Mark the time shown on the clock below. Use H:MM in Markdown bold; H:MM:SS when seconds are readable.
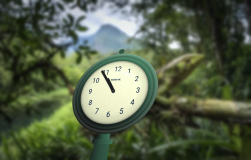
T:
**10:54**
